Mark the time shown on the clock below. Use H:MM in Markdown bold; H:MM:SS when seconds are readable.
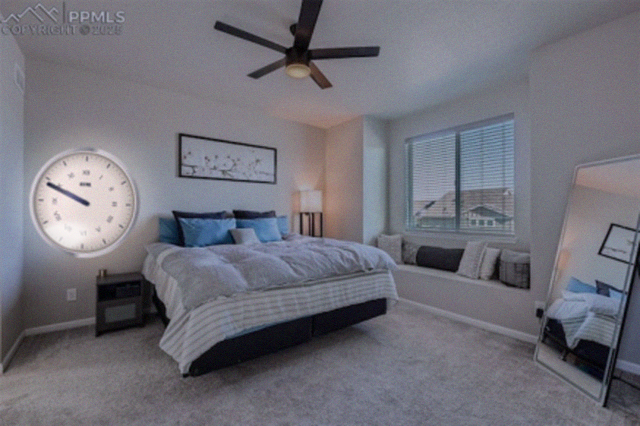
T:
**9:49**
